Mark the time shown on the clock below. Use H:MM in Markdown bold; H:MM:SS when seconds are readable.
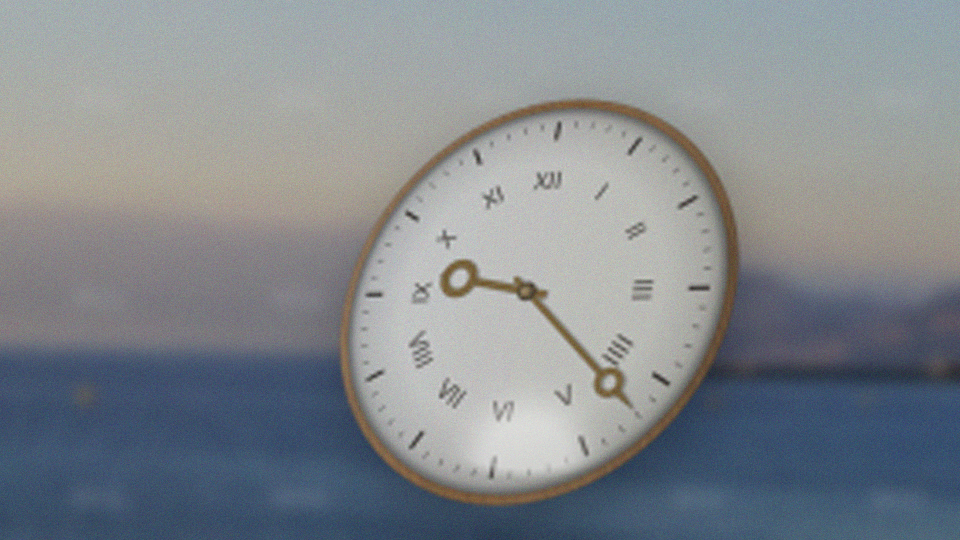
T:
**9:22**
